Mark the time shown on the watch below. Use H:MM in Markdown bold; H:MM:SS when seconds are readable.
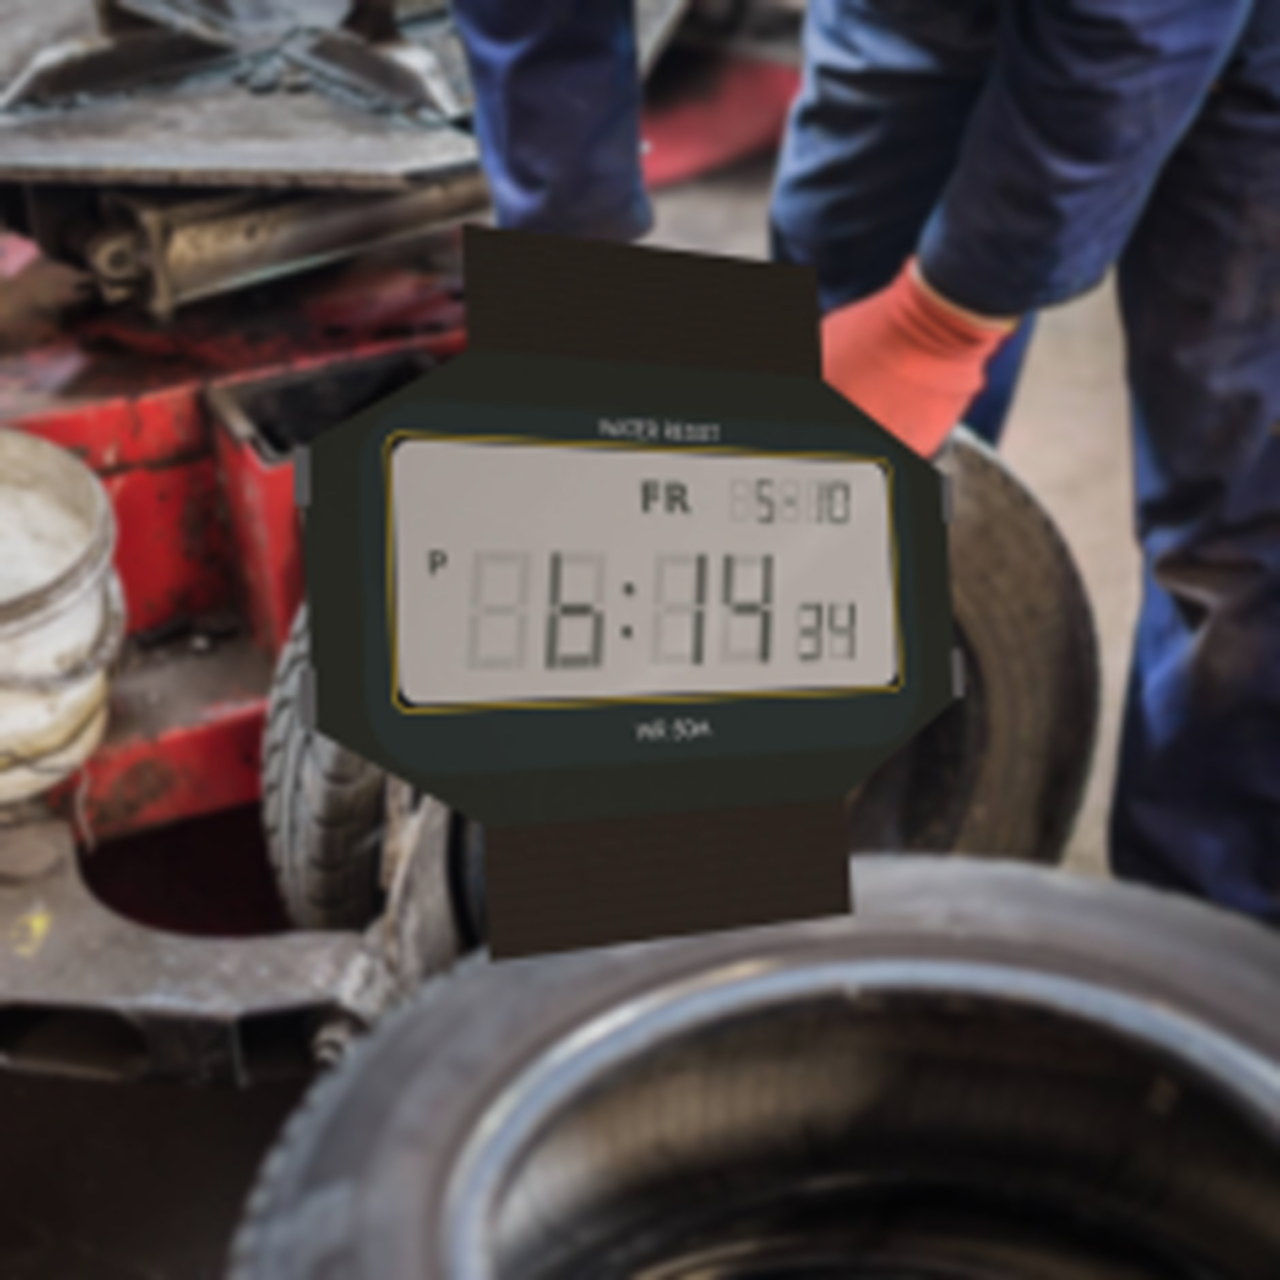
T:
**6:14:34**
